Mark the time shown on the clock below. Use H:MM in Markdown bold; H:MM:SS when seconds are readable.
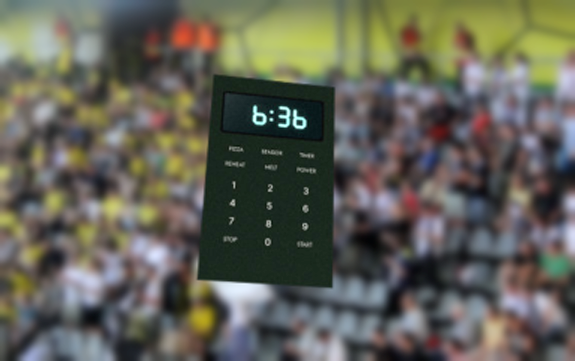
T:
**6:36**
